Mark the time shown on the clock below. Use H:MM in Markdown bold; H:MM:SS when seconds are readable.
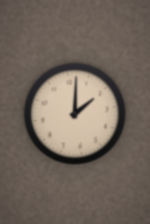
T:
**2:02**
